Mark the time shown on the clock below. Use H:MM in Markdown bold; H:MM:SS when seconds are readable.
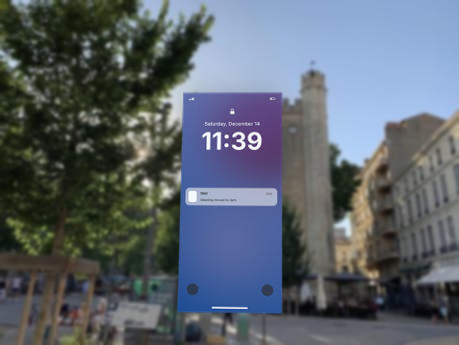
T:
**11:39**
